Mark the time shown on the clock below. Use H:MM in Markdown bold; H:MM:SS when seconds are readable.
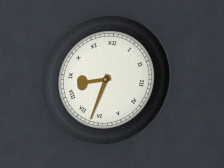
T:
**8:32**
